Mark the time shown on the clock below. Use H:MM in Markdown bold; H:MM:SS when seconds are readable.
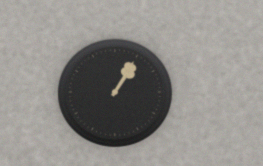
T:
**1:05**
